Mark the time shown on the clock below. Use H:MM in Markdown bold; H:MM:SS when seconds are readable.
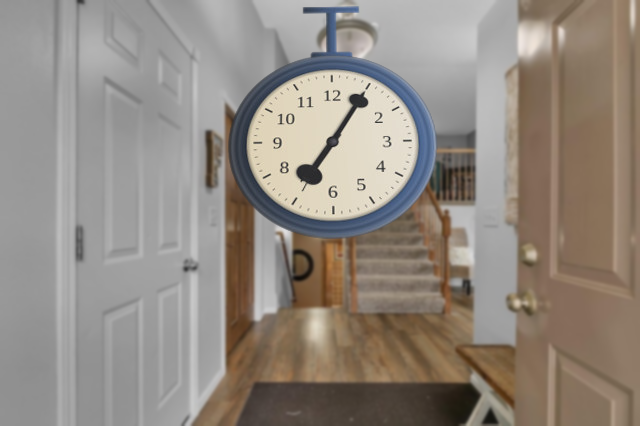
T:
**7:05**
